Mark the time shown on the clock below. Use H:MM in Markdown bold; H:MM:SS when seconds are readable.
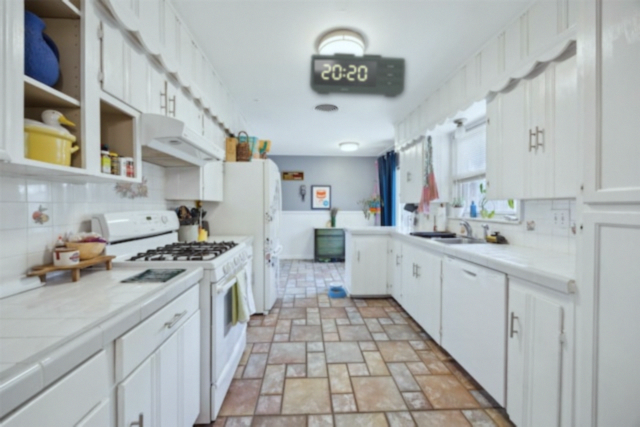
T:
**20:20**
